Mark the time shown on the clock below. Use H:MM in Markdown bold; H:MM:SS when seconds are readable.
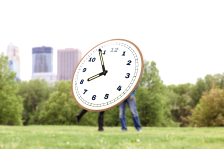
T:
**7:54**
